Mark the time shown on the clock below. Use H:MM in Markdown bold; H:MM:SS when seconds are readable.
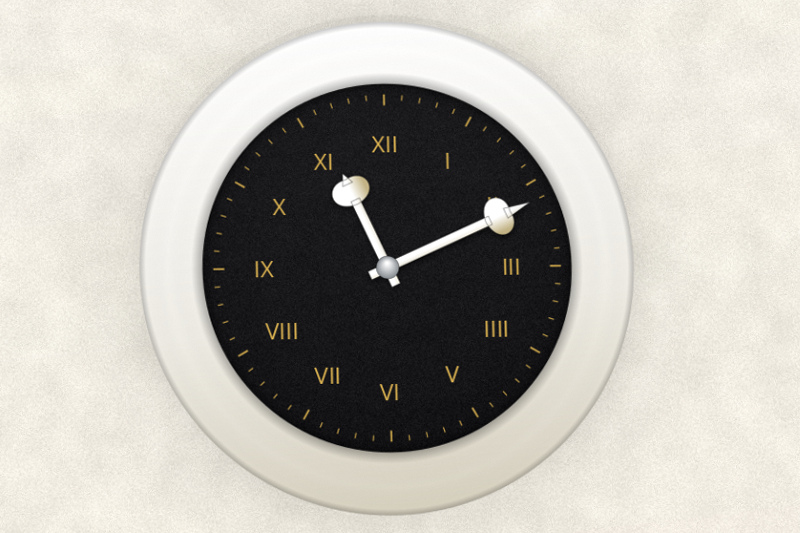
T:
**11:11**
